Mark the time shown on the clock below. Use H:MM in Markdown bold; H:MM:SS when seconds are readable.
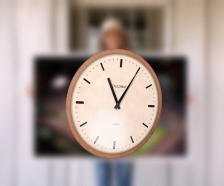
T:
**11:05**
